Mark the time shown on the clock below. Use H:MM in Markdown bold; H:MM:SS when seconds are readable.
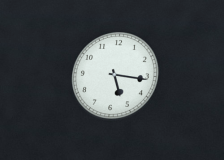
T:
**5:16**
